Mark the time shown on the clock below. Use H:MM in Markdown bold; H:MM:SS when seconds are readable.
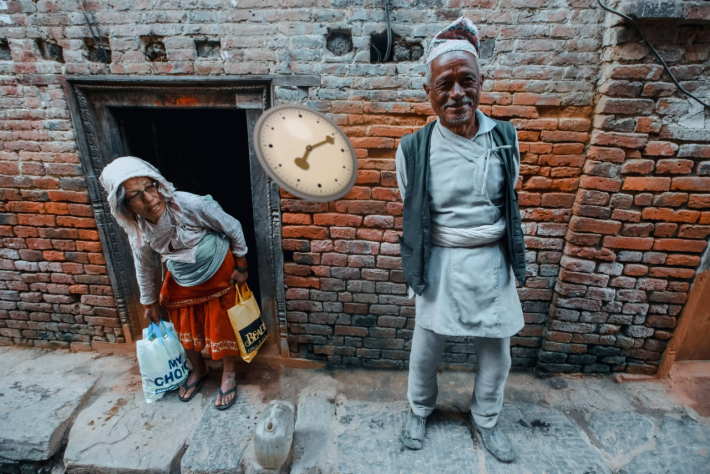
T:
**7:11**
